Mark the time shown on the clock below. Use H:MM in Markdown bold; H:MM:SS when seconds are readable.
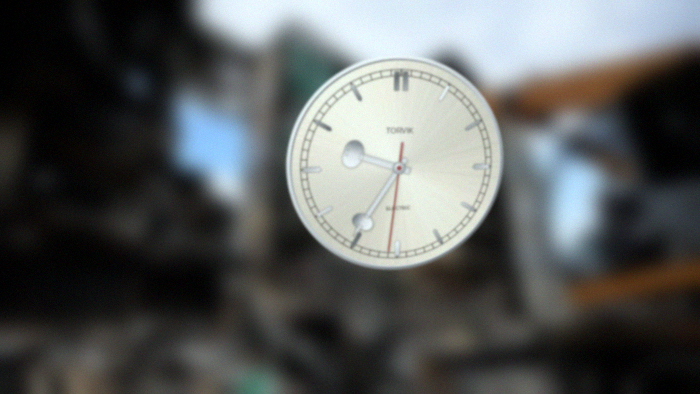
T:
**9:35:31**
